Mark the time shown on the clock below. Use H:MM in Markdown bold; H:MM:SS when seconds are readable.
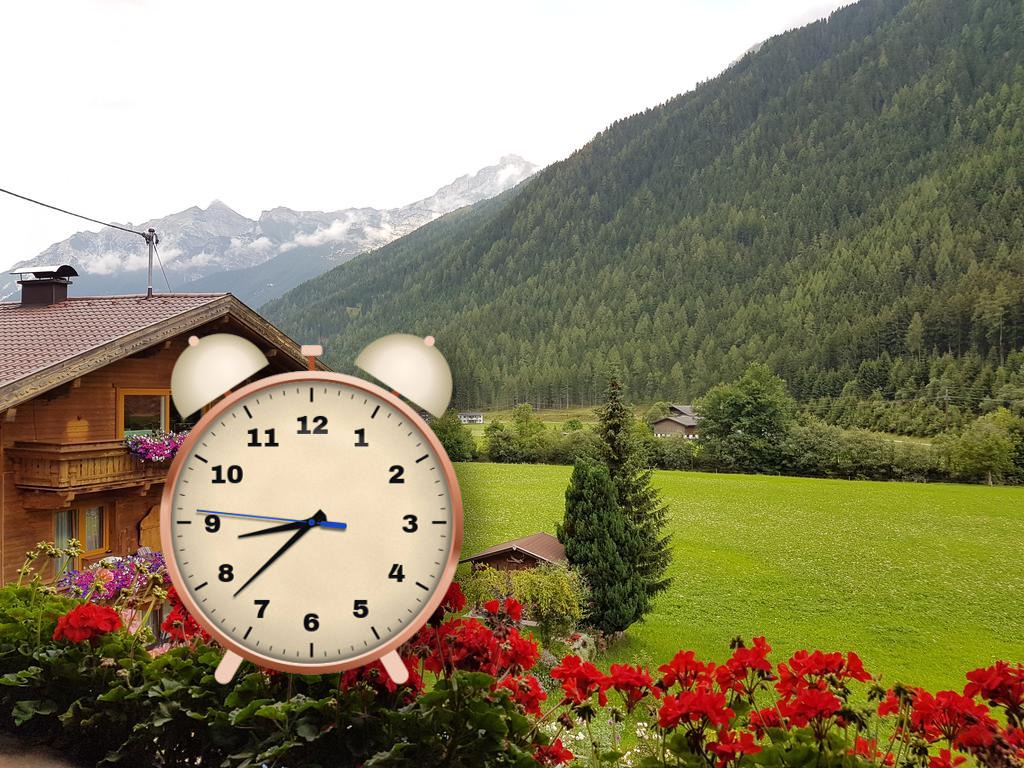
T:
**8:37:46**
